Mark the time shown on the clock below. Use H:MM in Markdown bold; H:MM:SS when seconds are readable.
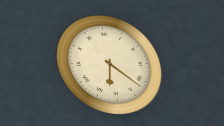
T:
**6:22**
